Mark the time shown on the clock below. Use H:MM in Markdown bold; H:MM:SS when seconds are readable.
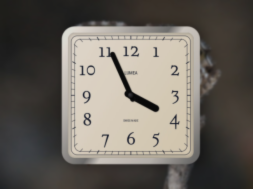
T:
**3:56**
